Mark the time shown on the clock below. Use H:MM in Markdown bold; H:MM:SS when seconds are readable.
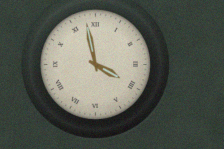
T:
**3:58**
